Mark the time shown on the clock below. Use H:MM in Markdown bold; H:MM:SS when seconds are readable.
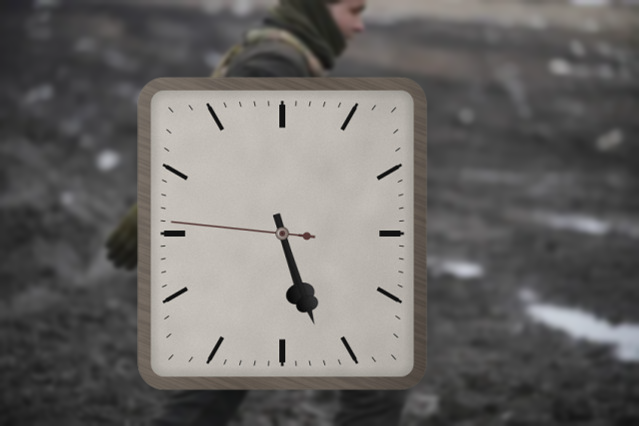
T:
**5:26:46**
